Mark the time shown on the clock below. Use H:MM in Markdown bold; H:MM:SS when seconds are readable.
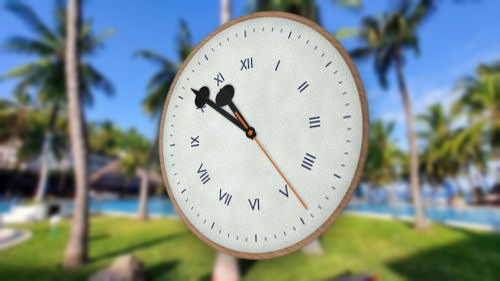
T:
**10:51:24**
